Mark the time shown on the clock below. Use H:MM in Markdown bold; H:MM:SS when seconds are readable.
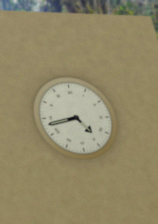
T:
**4:43**
